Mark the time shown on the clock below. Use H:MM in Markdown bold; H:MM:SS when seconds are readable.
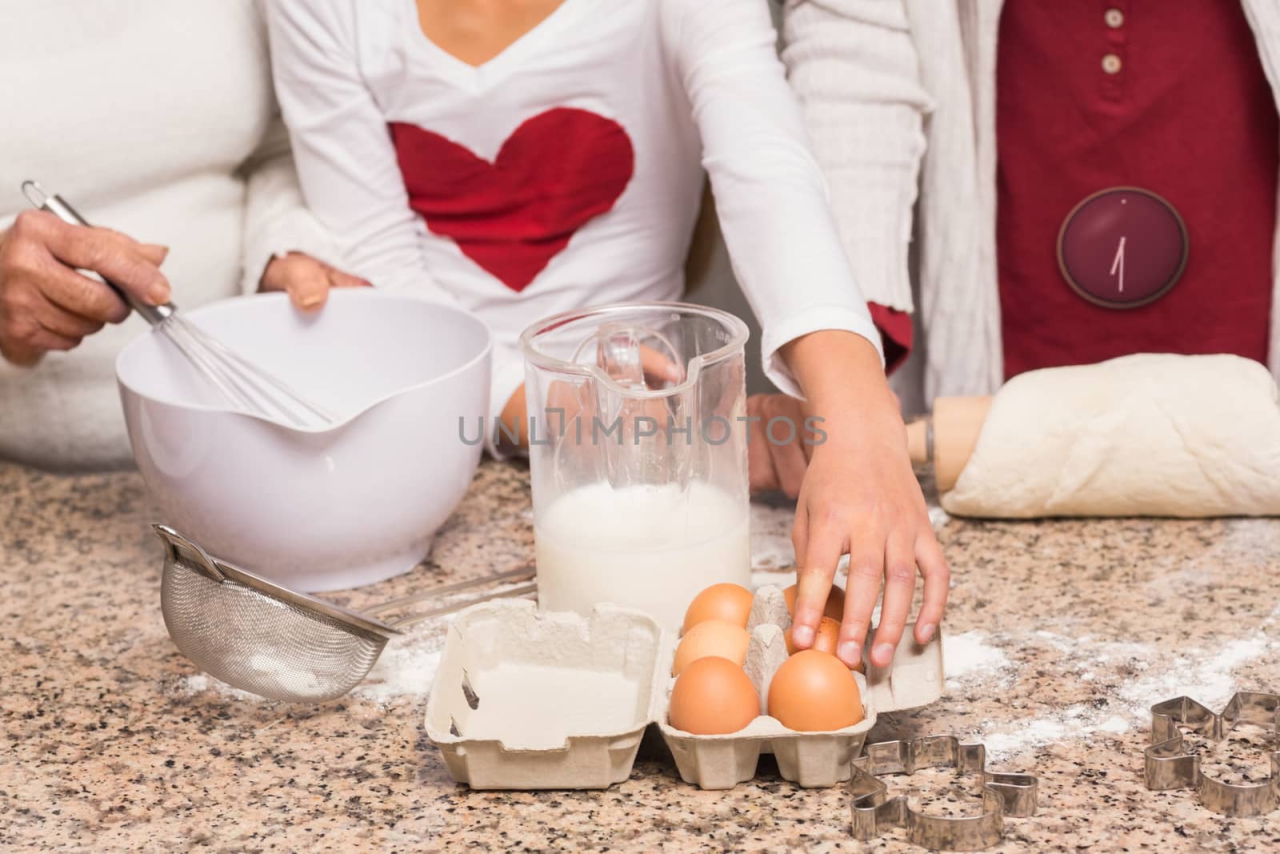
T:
**6:30**
